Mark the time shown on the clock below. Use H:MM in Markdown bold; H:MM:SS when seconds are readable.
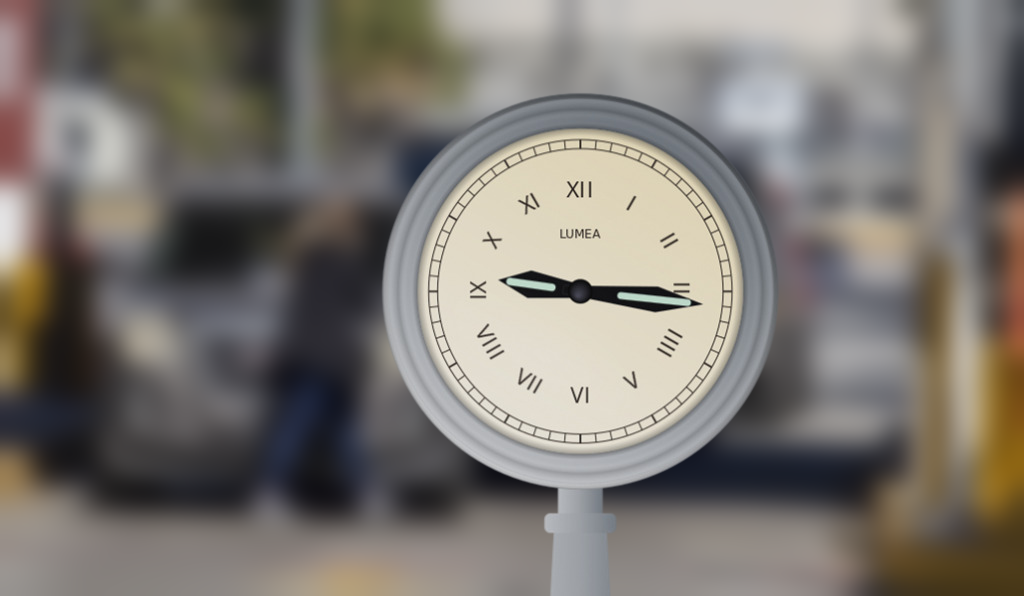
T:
**9:16**
